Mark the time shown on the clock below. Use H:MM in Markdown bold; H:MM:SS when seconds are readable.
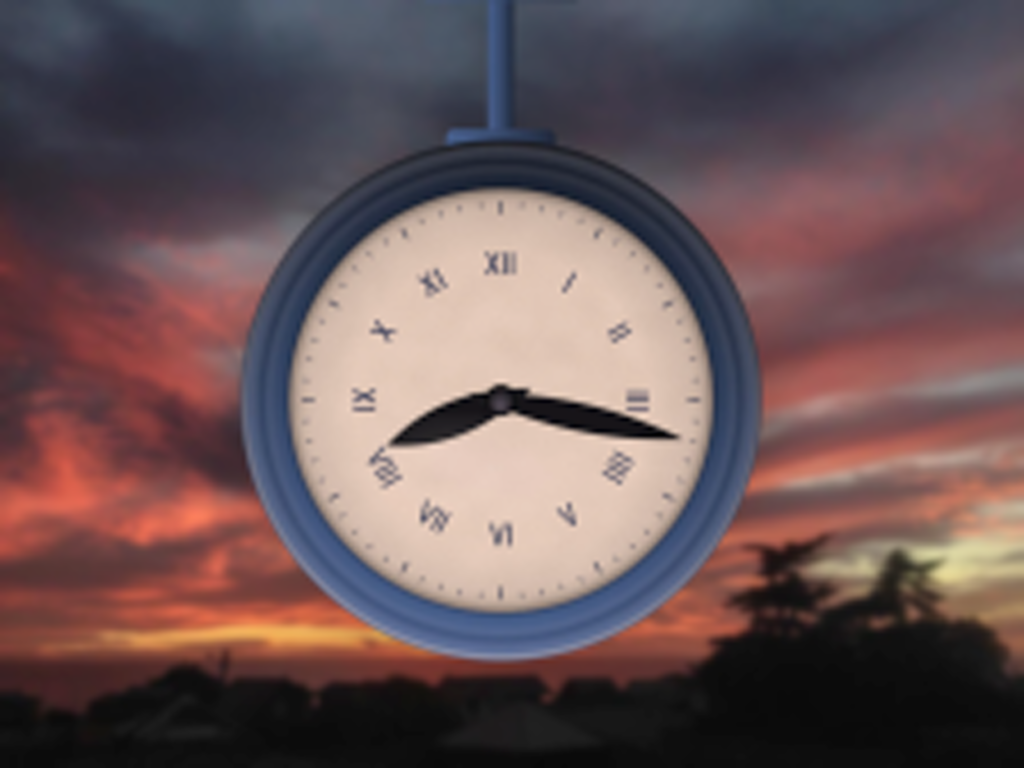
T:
**8:17**
